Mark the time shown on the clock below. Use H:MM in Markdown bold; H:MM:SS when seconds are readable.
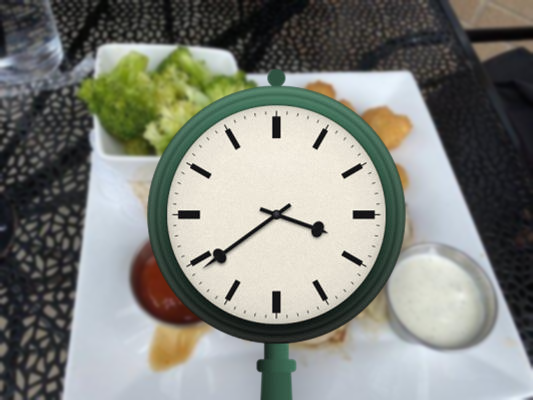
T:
**3:39**
